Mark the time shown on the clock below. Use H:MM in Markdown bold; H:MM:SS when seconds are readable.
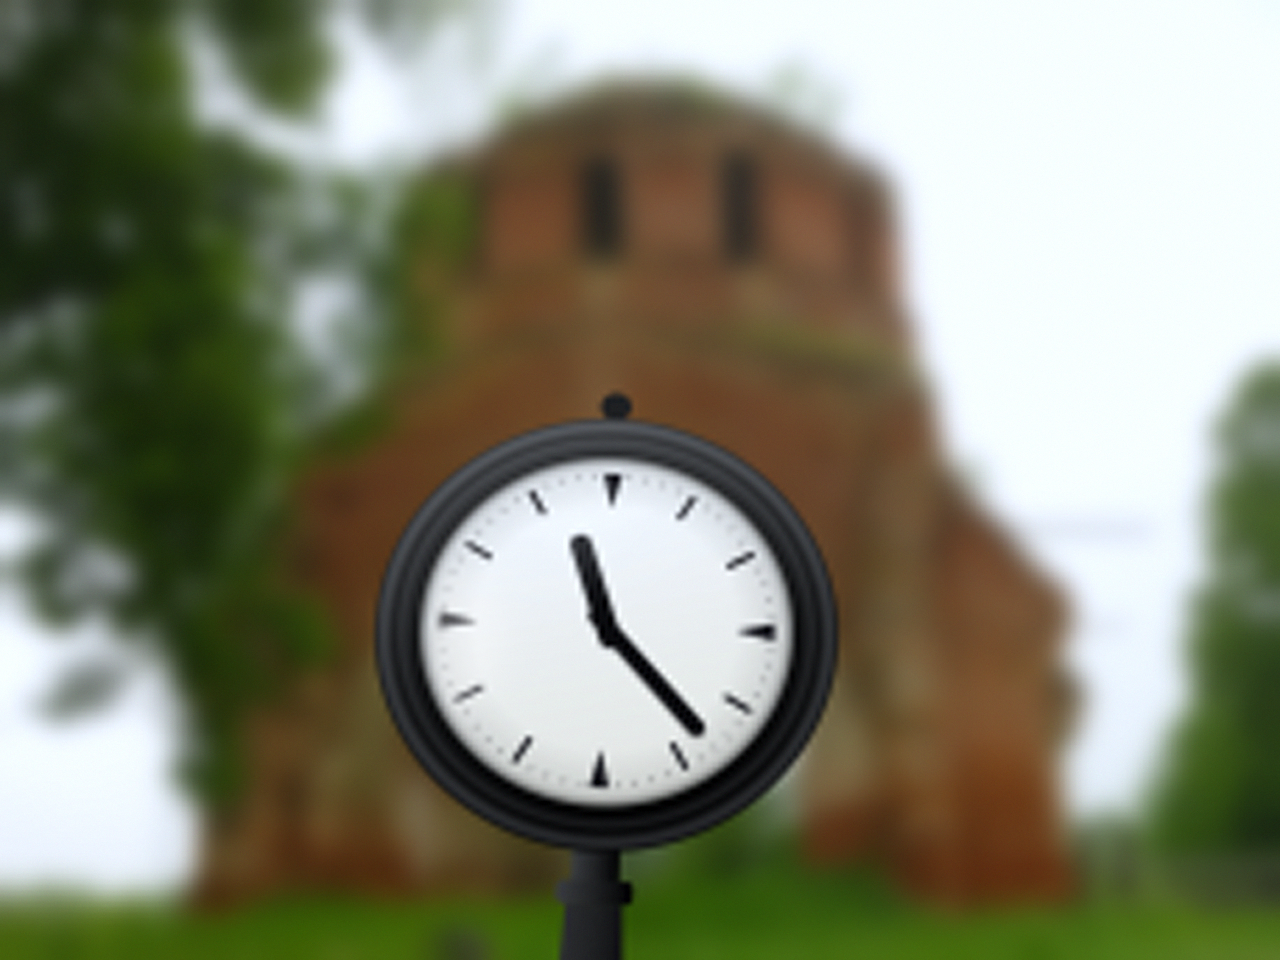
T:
**11:23**
